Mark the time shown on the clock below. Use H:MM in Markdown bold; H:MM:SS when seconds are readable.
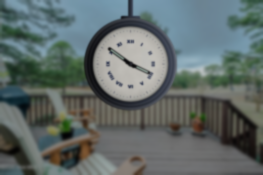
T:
**3:51**
